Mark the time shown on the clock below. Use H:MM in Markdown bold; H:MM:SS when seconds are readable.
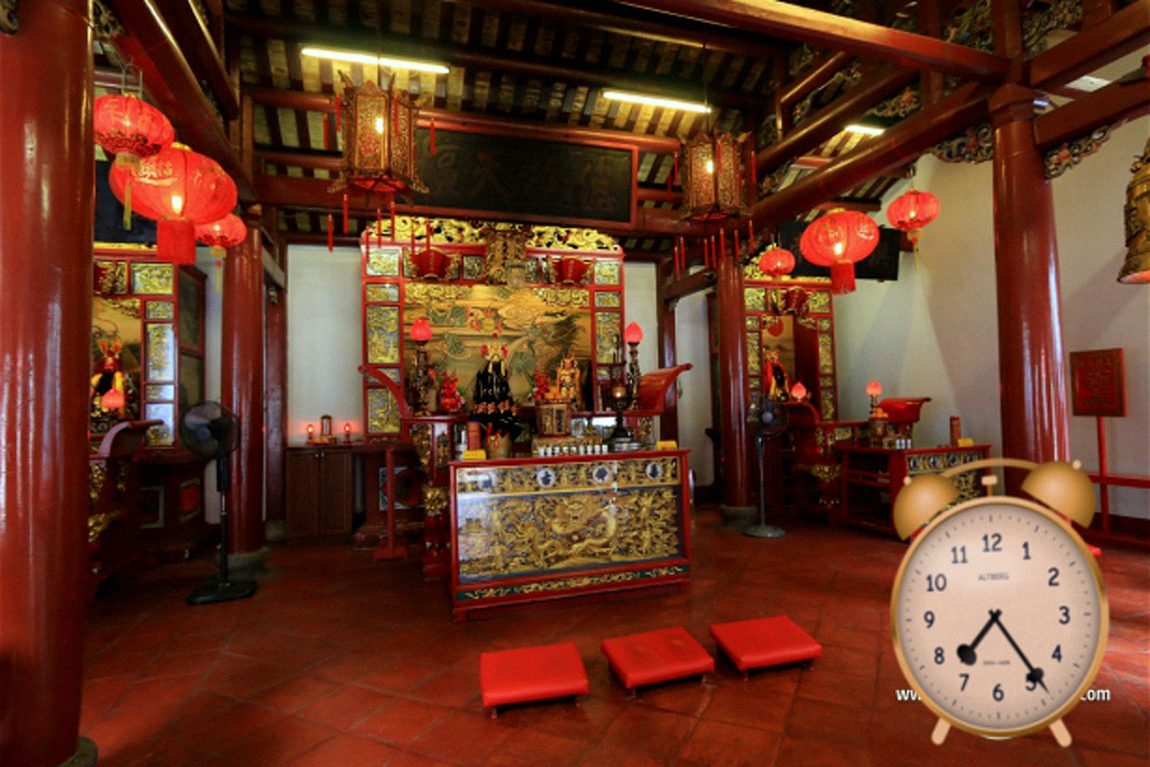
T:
**7:24**
